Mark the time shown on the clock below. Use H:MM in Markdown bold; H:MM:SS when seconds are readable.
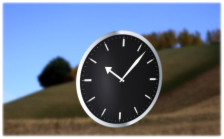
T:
**10:07**
